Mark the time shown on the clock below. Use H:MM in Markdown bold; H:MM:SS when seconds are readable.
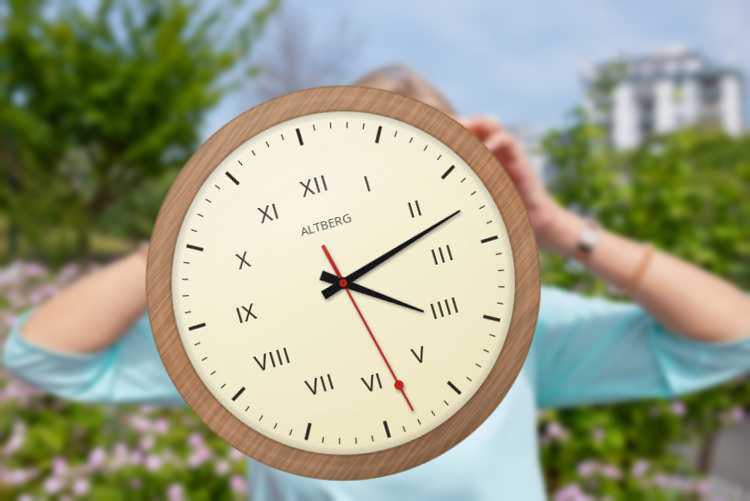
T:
**4:12:28**
